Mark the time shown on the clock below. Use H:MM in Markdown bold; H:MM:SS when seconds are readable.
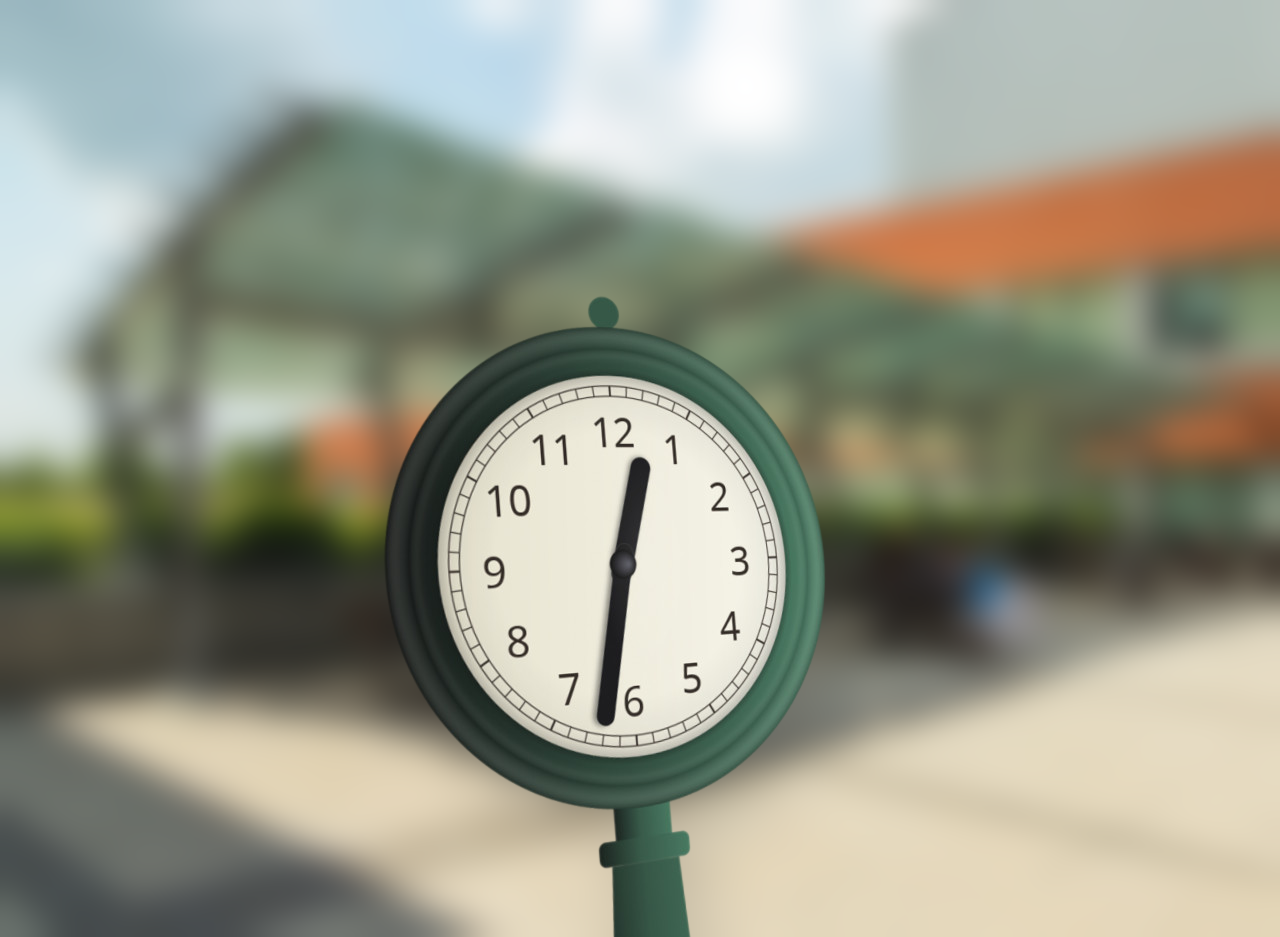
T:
**12:32**
